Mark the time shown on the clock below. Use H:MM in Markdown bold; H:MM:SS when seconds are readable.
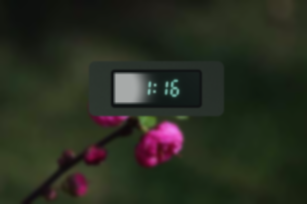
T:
**1:16**
